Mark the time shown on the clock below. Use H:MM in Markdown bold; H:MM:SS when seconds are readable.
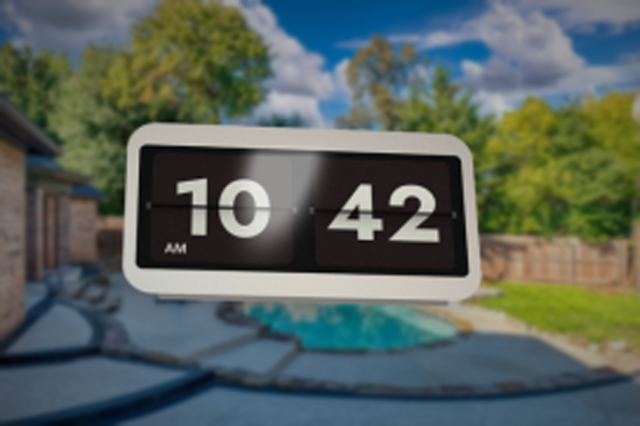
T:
**10:42**
